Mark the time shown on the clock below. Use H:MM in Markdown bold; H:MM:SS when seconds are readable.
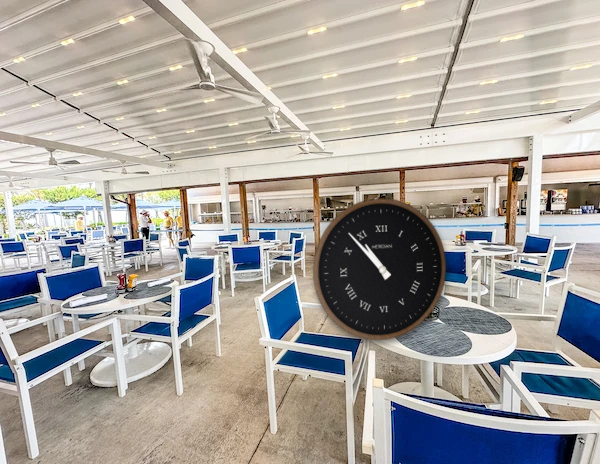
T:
**10:53**
